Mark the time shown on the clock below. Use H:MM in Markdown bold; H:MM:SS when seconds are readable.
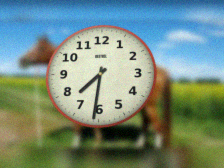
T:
**7:31**
